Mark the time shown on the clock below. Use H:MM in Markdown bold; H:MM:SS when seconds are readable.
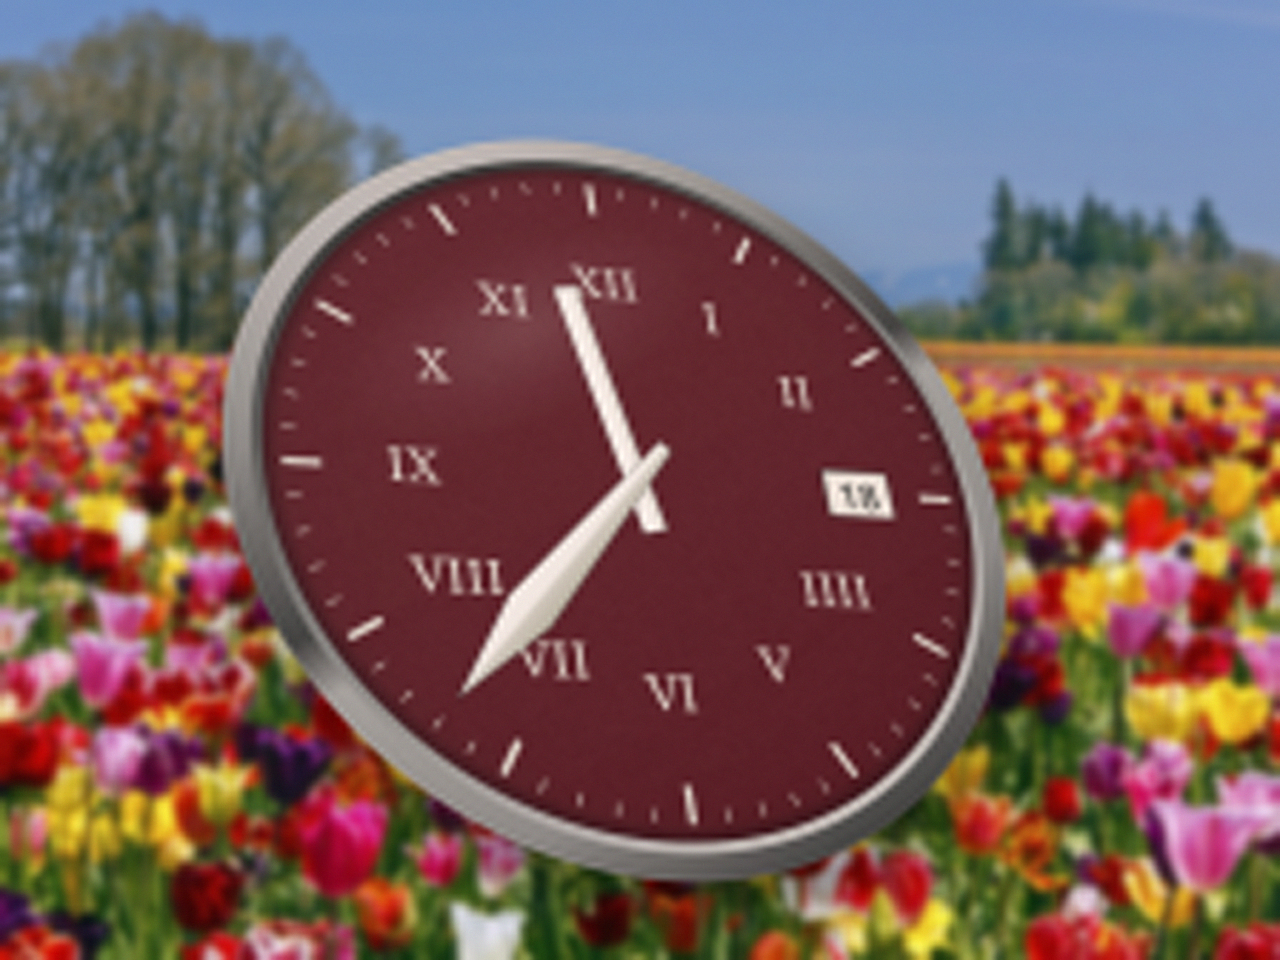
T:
**11:37**
